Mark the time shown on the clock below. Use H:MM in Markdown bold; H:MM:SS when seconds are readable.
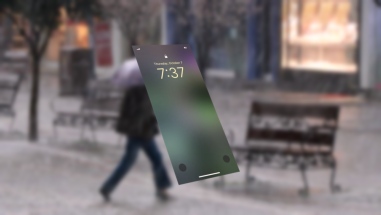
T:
**7:37**
